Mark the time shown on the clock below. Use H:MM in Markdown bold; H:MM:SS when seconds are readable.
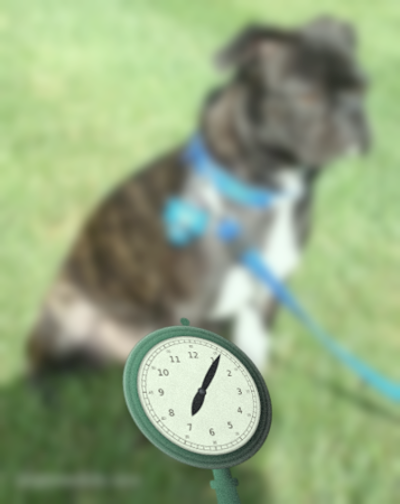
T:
**7:06**
